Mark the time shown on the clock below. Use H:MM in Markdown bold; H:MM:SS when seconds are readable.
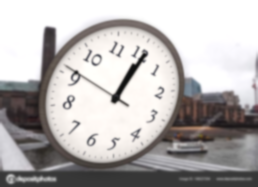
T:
**12:00:46**
